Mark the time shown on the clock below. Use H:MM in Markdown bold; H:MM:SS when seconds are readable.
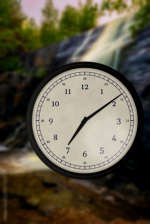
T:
**7:09**
